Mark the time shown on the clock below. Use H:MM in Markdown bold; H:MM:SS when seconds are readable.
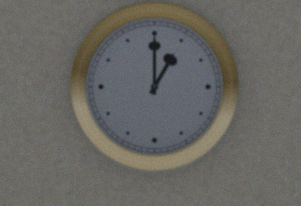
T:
**1:00**
